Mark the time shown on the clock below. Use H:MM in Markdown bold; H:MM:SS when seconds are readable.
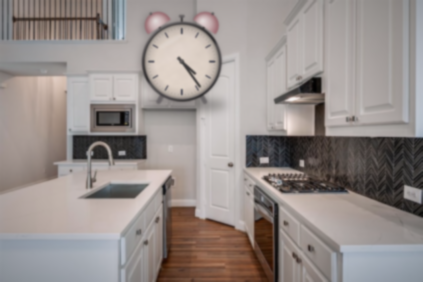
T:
**4:24**
